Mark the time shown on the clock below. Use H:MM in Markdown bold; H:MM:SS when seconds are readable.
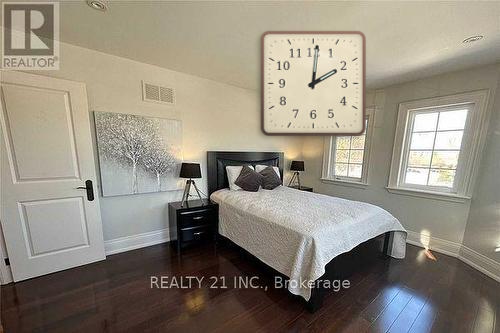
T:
**2:01**
